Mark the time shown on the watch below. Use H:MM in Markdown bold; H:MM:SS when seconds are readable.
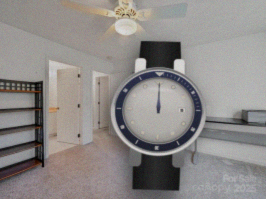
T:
**12:00**
